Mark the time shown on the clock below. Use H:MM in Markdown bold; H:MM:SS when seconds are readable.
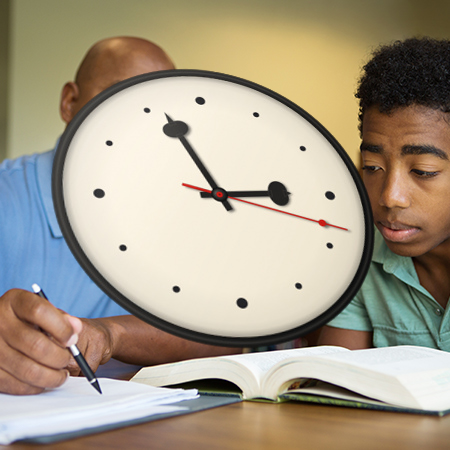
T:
**2:56:18**
